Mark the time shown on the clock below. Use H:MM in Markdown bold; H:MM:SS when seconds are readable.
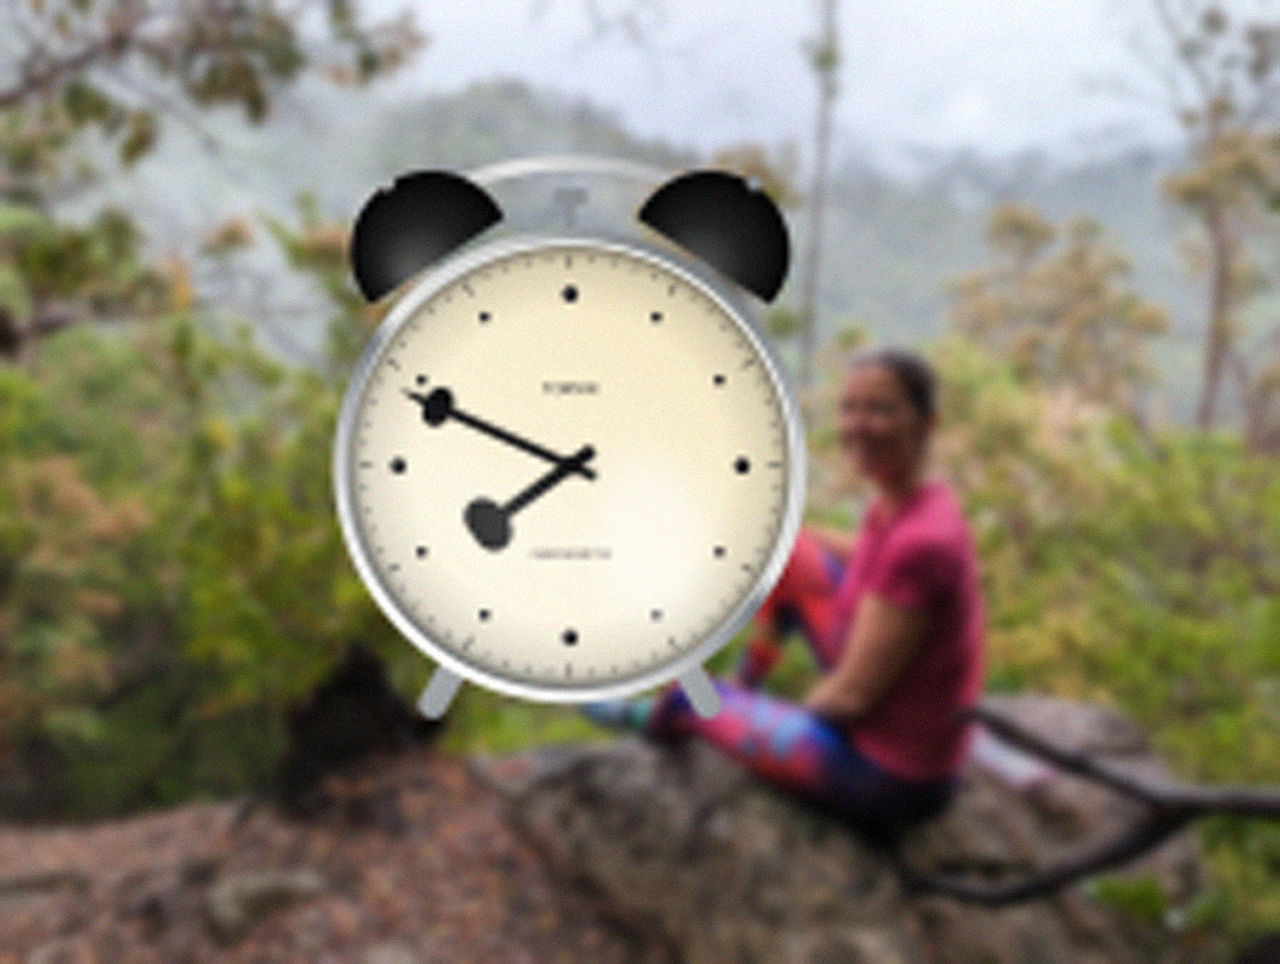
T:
**7:49**
